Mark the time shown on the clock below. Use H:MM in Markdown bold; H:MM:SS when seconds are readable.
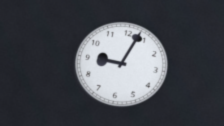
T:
**9:03**
